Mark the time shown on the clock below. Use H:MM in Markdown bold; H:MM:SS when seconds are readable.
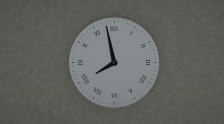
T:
**7:58**
